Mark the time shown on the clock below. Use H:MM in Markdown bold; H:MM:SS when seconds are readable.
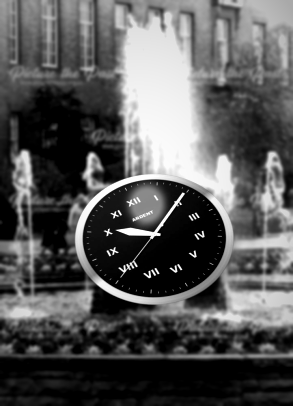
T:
**10:09:40**
